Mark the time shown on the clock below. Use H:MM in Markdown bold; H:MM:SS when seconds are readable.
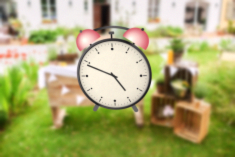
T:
**4:49**
